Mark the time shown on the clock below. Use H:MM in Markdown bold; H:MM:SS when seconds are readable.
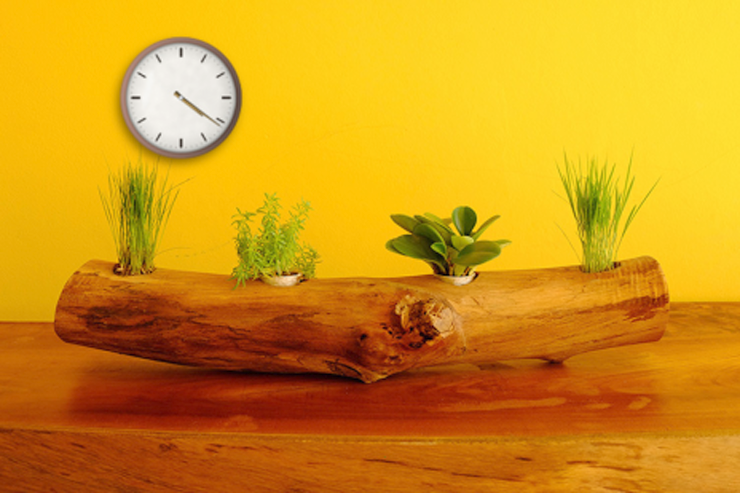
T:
**4:21**
